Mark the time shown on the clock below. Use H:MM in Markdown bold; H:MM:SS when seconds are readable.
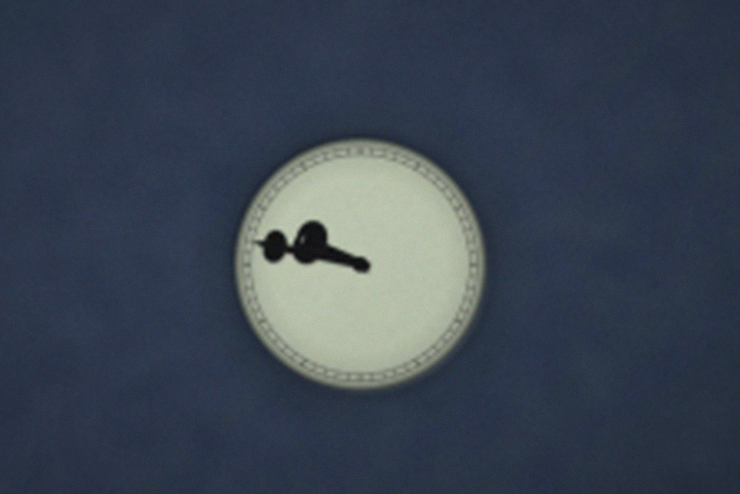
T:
**9:47**
